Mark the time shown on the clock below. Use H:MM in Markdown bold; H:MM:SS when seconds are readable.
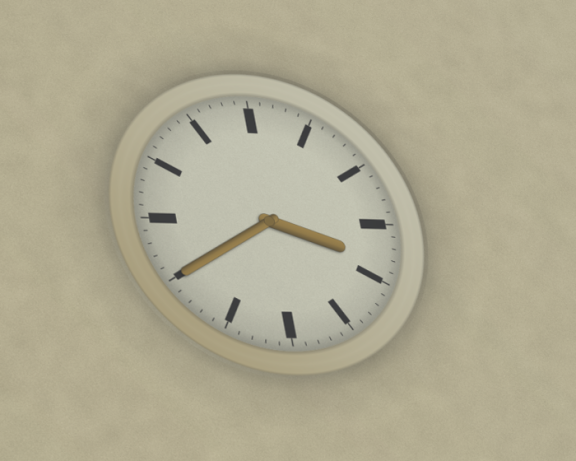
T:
**3:40**
